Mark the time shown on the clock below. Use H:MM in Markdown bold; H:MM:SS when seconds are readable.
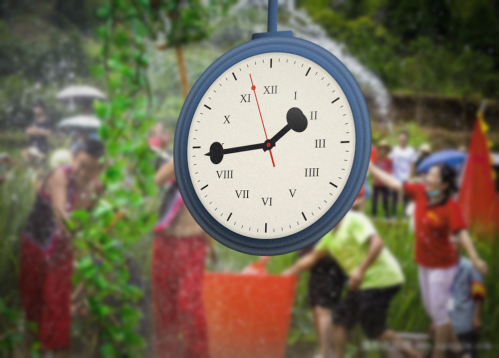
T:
**1:43:57**
